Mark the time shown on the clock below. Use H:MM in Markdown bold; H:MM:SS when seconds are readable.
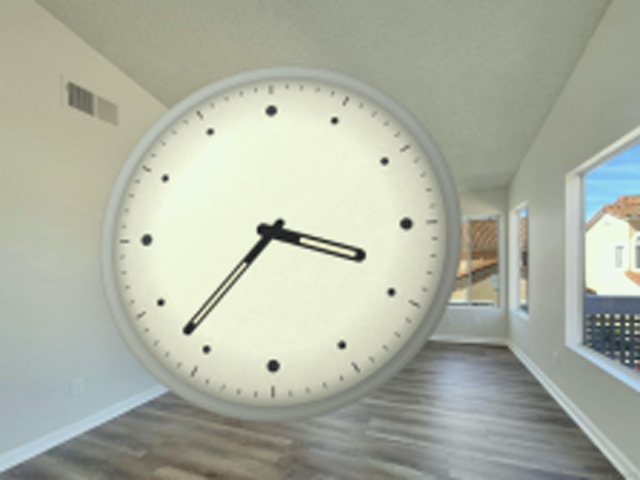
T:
**3:37**
